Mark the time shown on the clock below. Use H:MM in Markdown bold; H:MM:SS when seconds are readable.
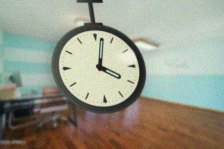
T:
**4:02**
